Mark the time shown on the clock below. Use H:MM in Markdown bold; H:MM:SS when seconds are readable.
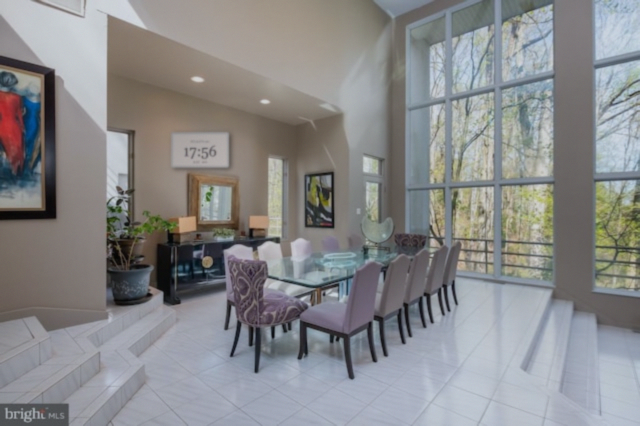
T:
**17:56**
